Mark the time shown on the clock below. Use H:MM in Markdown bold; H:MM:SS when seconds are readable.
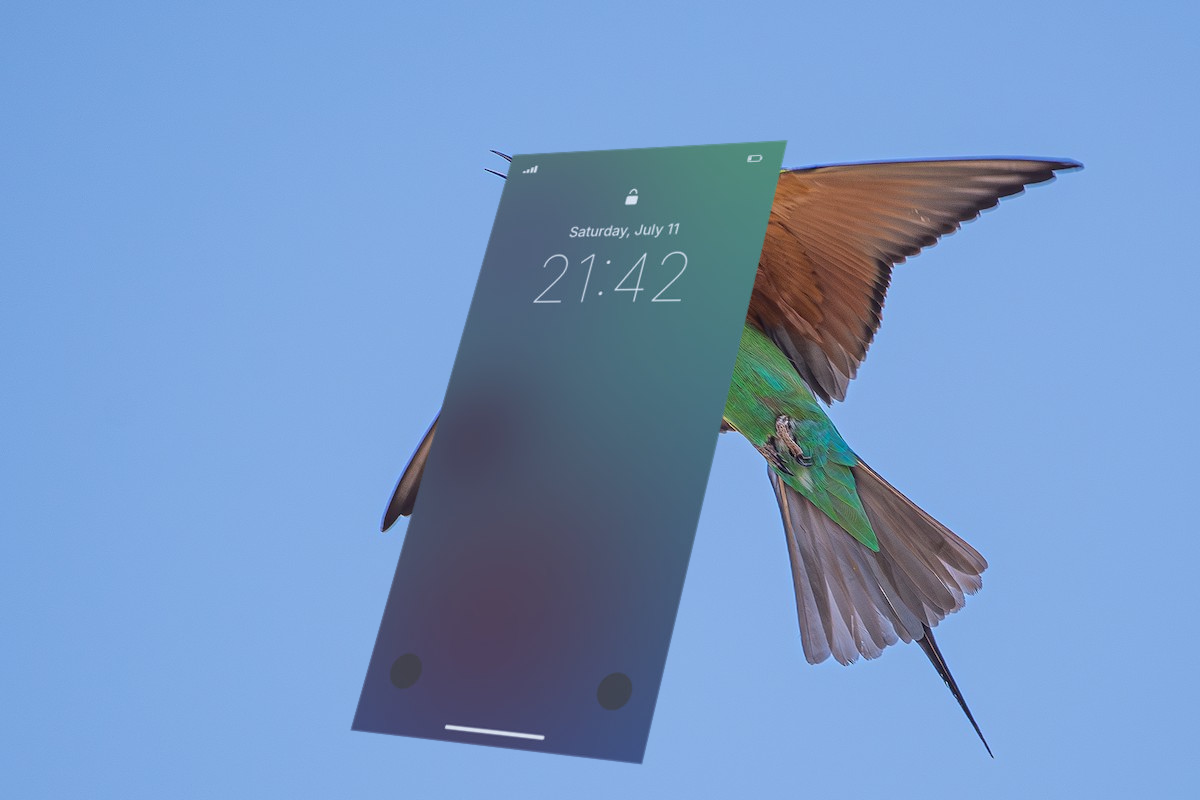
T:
**21:42**
